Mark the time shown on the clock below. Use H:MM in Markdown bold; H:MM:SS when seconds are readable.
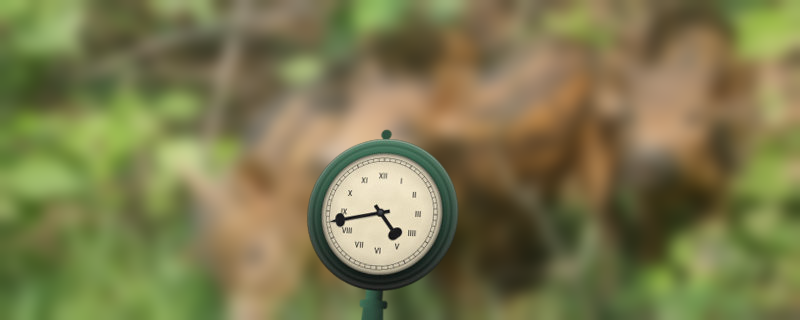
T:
**4:43**
